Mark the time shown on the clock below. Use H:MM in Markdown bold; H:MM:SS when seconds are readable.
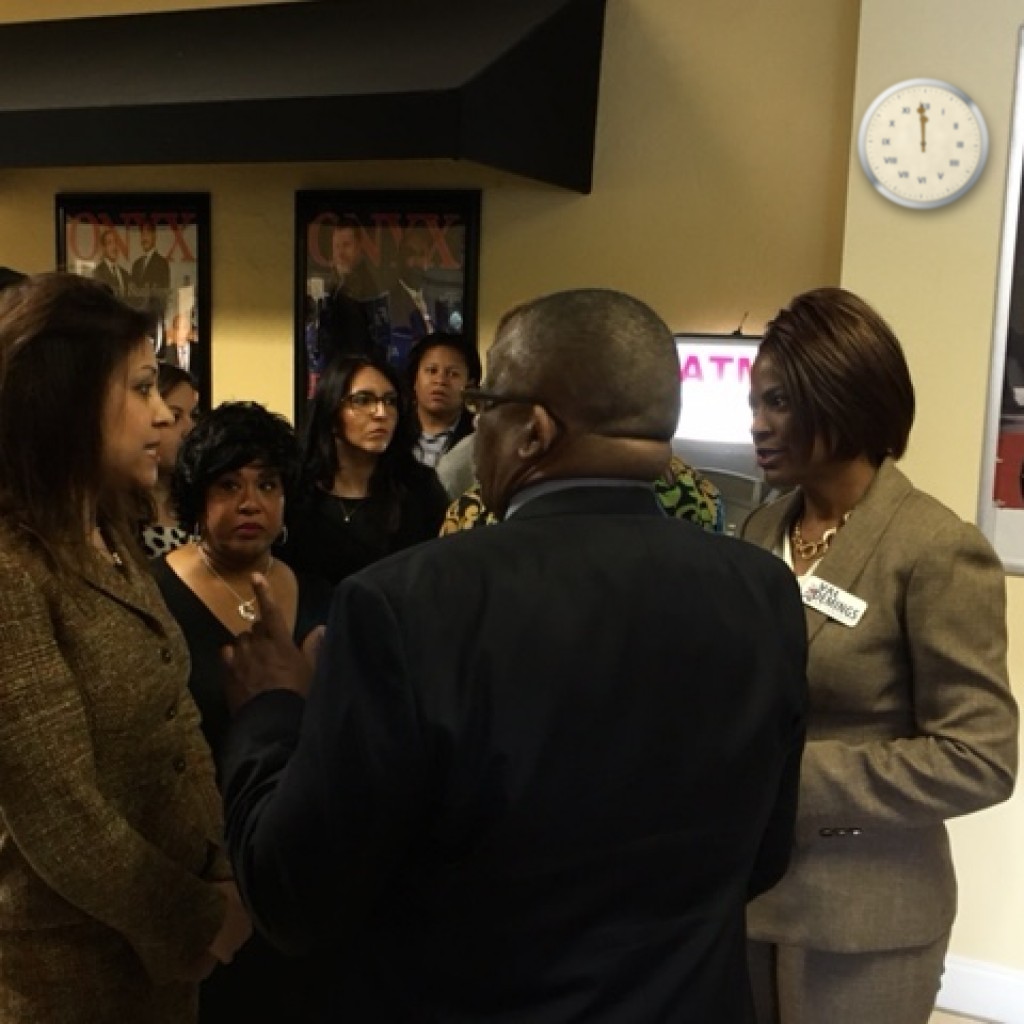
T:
**11:59**
